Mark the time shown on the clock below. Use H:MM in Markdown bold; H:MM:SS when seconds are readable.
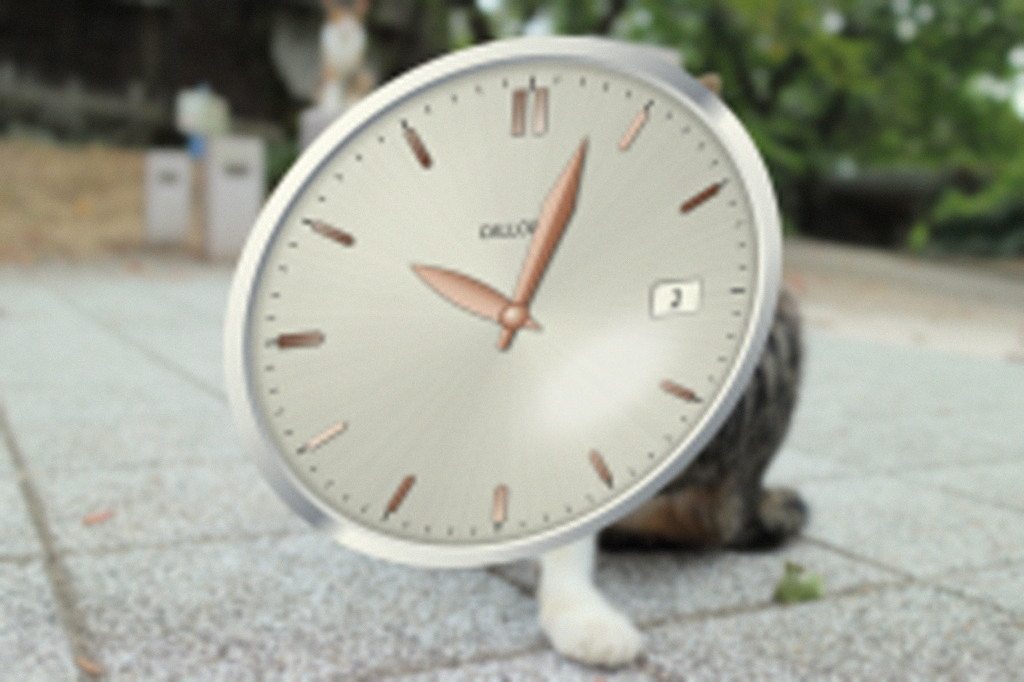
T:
**10:03**
